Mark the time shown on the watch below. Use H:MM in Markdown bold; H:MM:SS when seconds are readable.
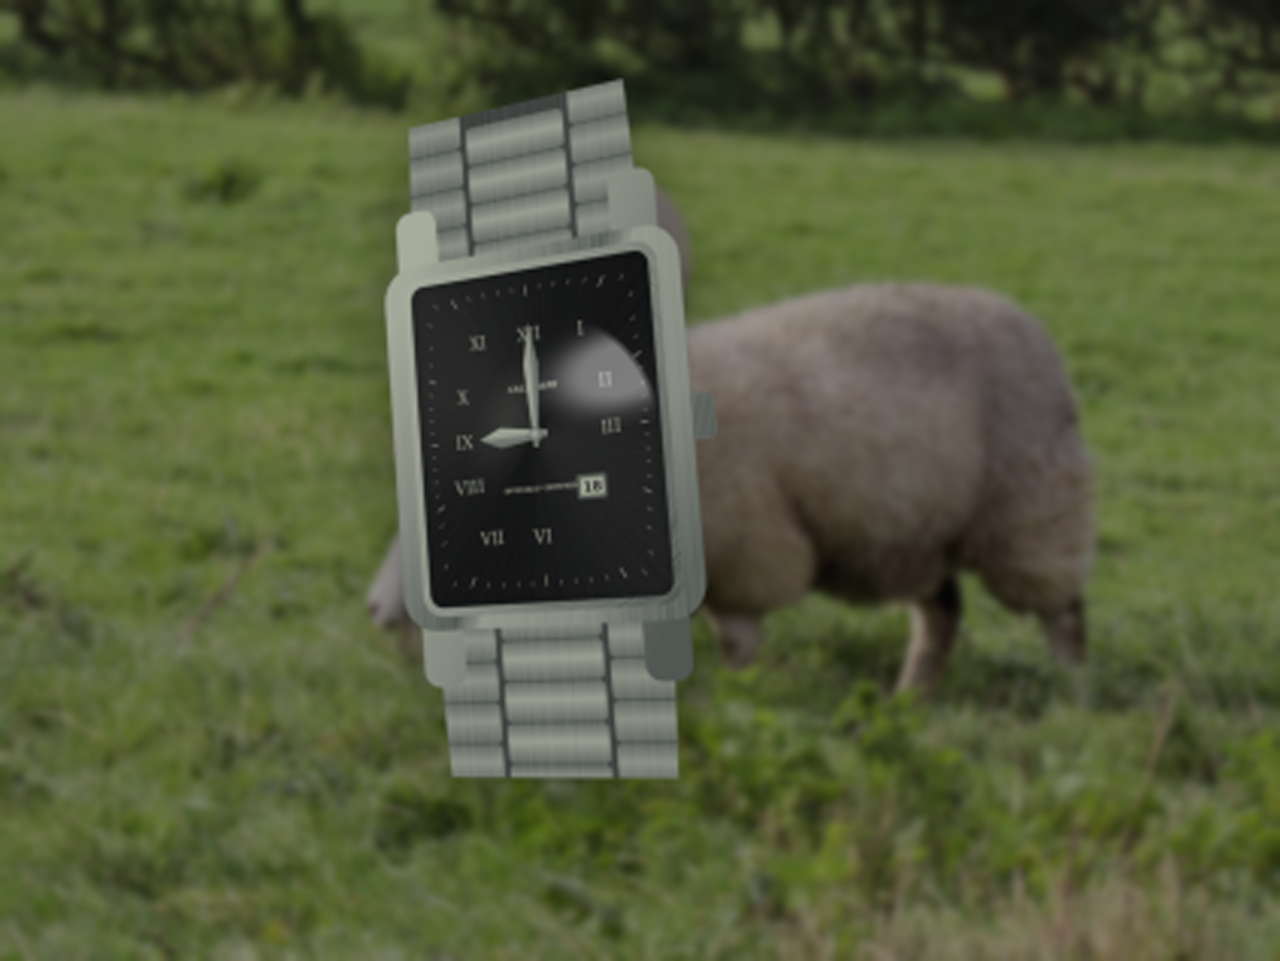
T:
**9:00**
